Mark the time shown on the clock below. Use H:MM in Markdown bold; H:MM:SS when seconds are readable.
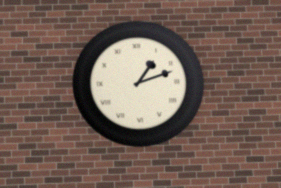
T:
**1:12**
